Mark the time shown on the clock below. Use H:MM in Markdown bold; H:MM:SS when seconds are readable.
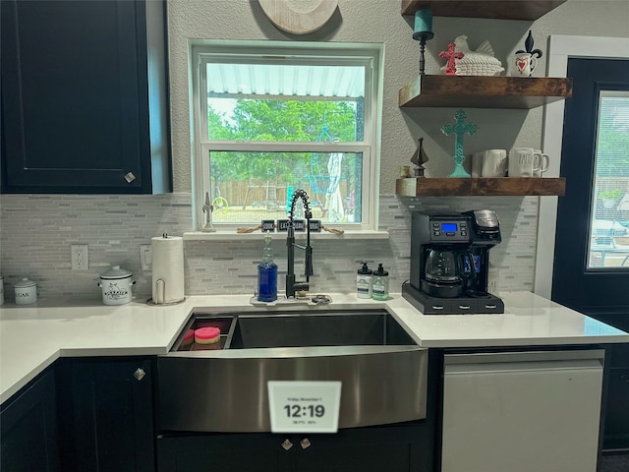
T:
**12:19**
